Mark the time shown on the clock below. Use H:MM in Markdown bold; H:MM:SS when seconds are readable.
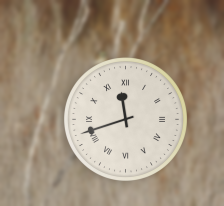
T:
**11:42**
